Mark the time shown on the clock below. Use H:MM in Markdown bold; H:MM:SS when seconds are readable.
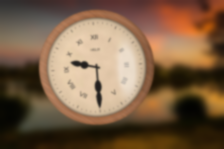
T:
**9:30**
